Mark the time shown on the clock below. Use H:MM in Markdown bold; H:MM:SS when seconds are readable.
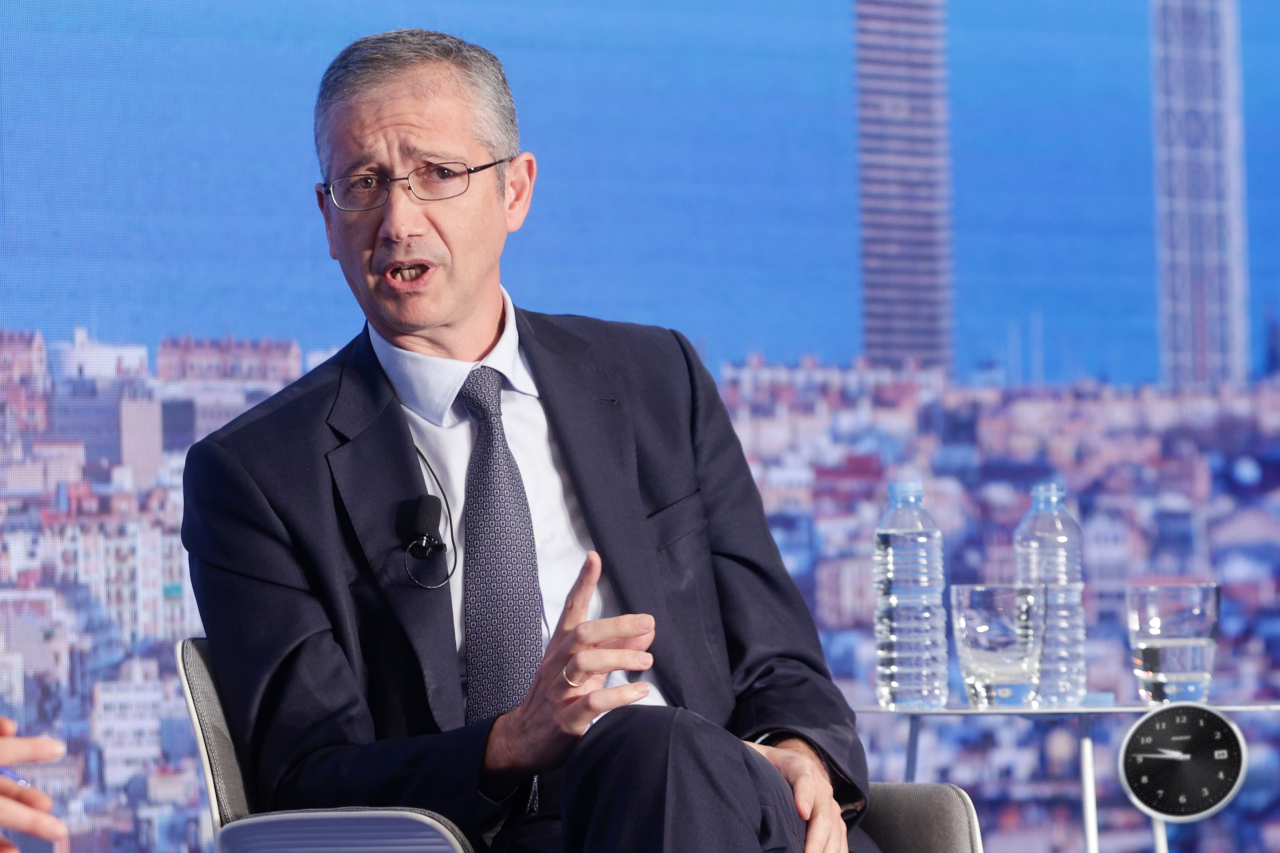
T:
**9:46**
